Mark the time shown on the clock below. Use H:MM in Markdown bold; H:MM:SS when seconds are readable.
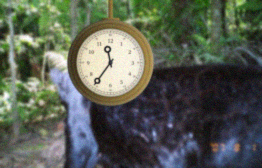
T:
**11:36**
